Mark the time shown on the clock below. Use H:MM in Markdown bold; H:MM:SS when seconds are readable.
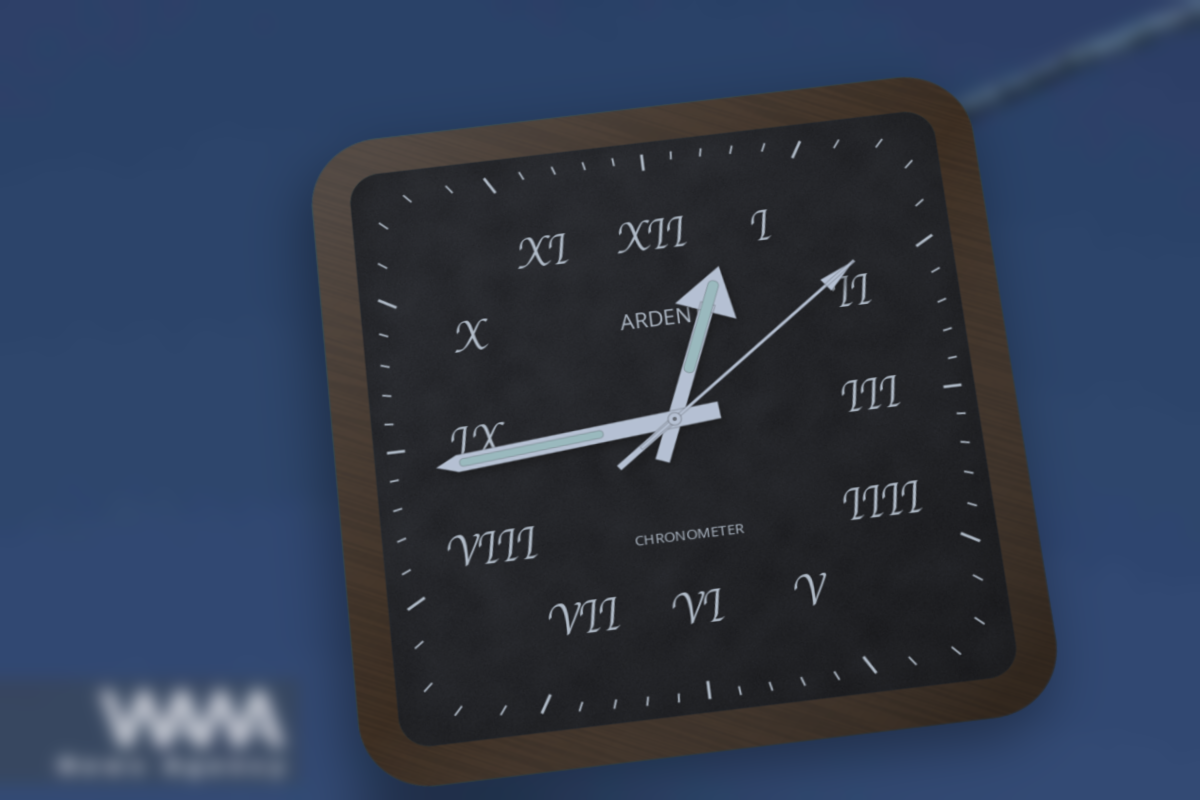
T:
**12:44:09**
